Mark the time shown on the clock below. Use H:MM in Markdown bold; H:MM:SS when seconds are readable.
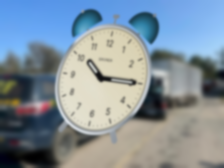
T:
**10:15**
